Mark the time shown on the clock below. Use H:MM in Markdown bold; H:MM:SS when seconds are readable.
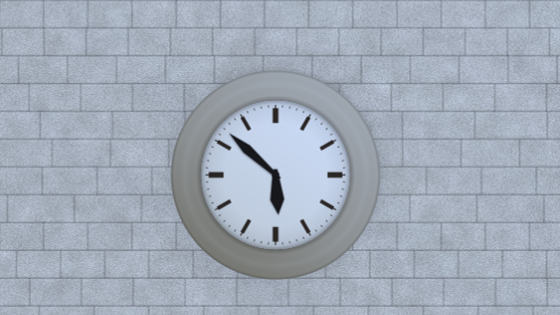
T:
**5:52**
